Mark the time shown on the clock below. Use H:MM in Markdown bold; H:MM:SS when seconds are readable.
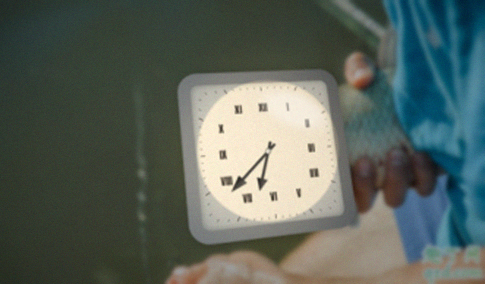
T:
**6:38**
